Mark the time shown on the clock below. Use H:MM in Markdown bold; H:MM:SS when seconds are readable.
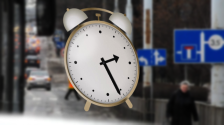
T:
**2:26**
